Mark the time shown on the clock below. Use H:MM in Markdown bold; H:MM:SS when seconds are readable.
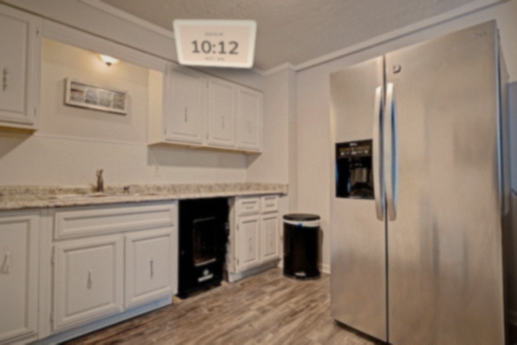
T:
**10:12**
